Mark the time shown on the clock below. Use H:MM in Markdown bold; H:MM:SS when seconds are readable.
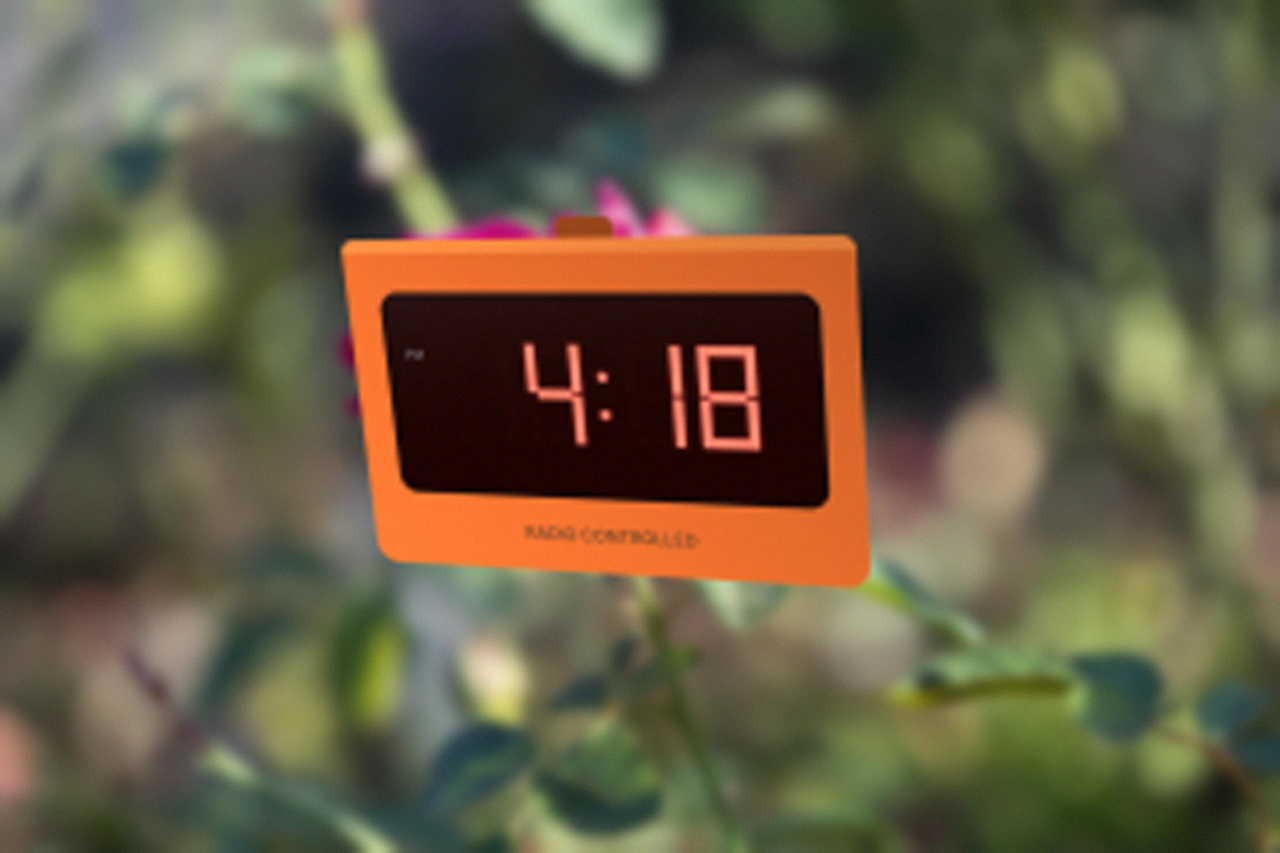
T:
**4:18**
